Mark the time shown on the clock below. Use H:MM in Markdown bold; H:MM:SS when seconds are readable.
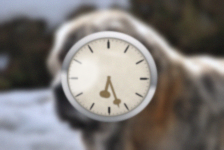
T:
**6:27**
